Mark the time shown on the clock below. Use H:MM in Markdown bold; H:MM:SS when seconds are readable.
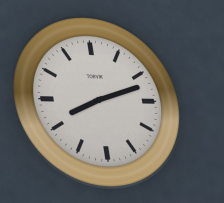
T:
**8:12**
